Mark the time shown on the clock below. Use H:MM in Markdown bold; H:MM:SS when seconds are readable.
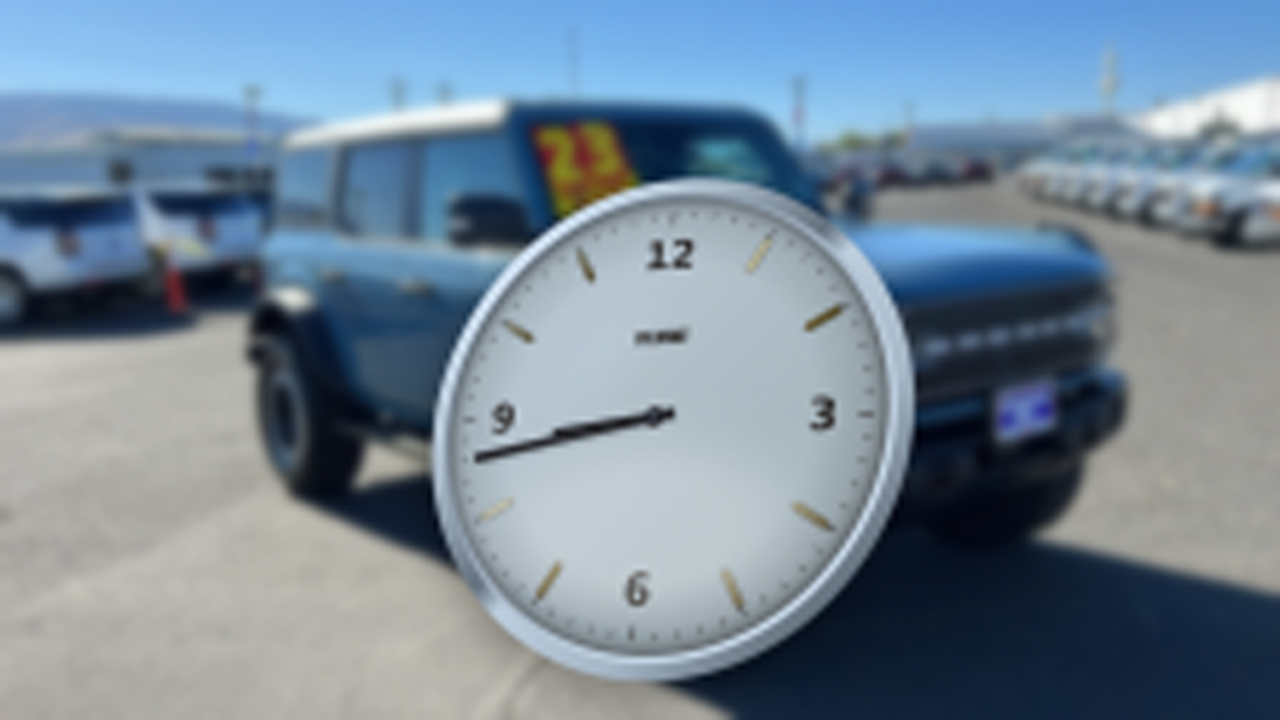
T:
**8:43**
